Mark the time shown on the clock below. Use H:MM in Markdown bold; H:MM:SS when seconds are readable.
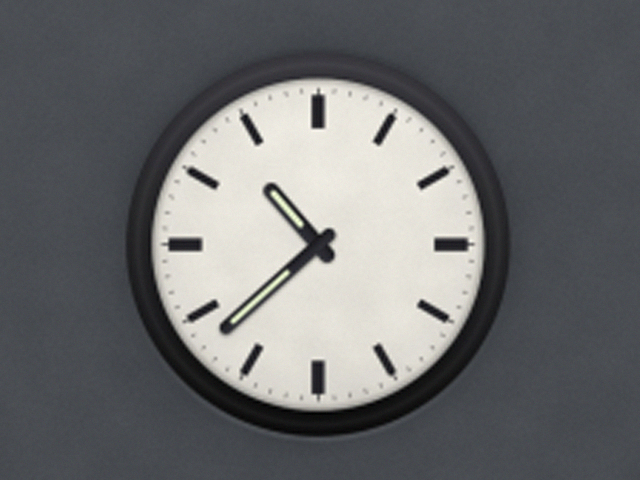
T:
**10:38**
